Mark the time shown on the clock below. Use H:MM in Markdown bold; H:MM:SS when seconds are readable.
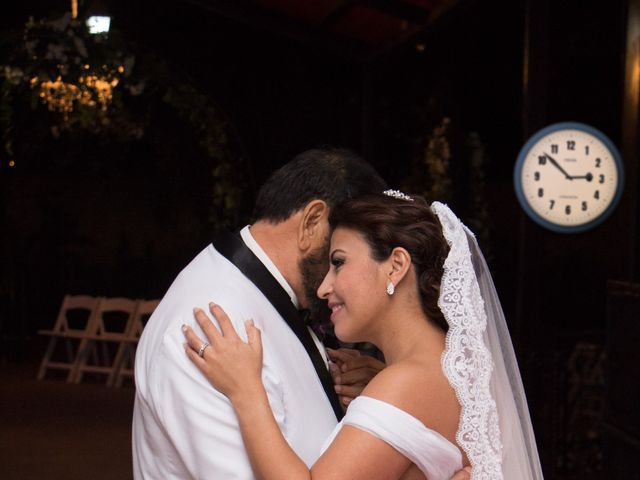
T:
**2:52**
